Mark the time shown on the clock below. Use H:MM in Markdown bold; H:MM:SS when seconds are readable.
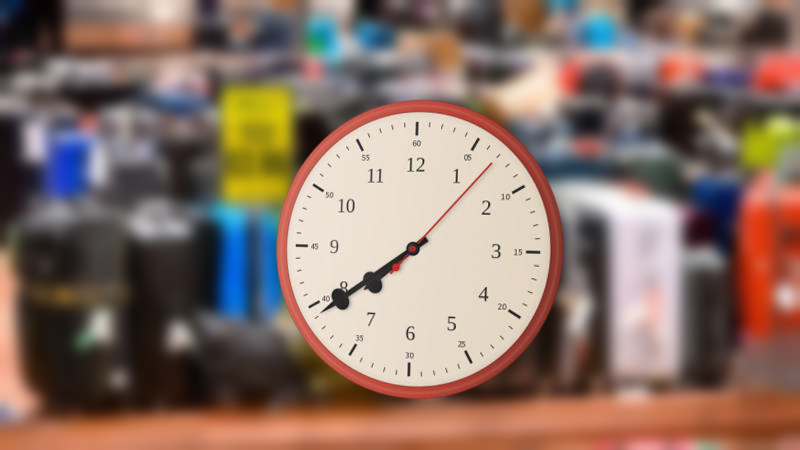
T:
**7:39:07**
